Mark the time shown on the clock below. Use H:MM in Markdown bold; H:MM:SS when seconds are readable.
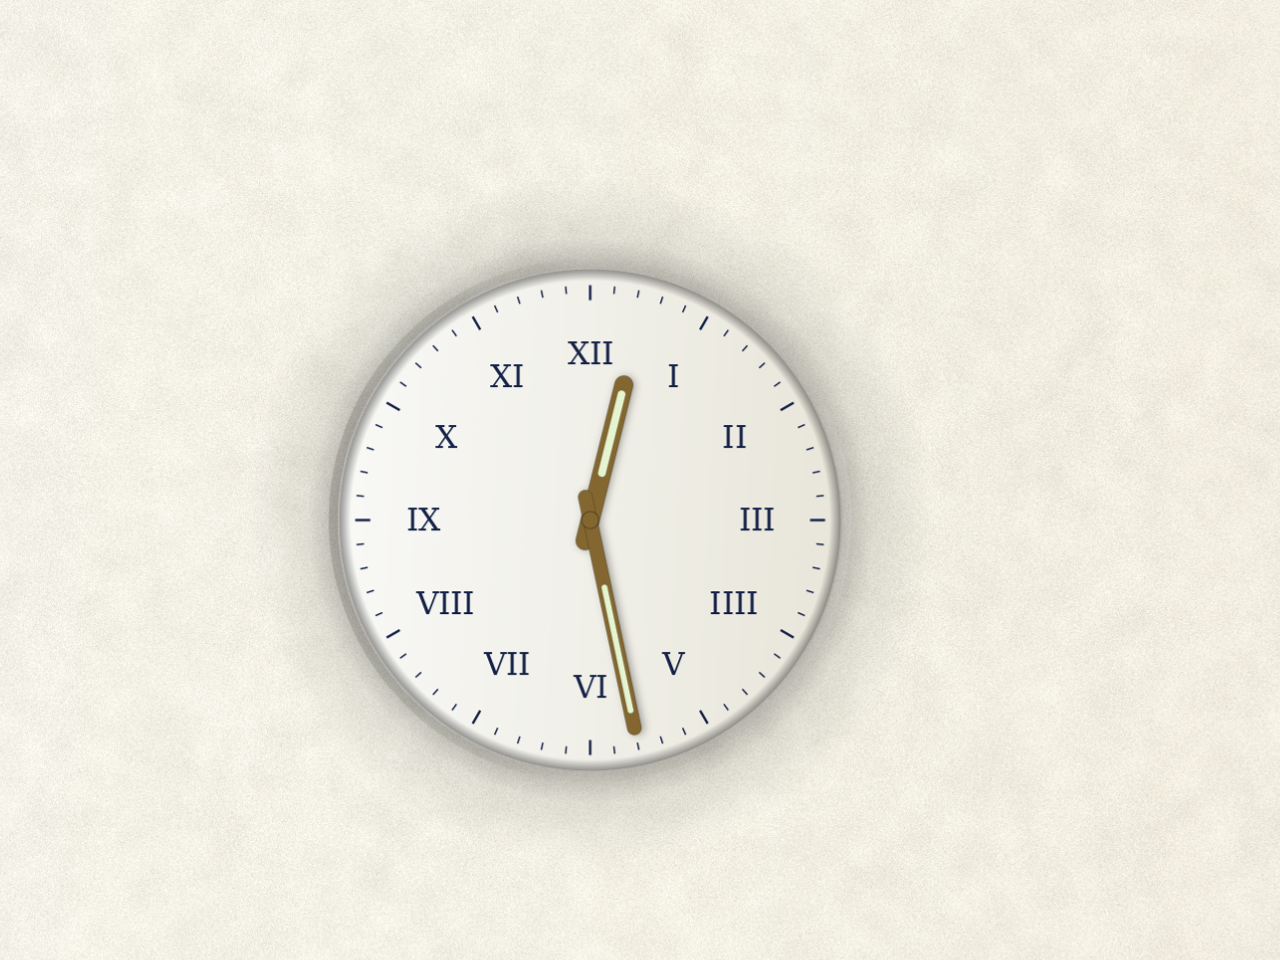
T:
**12:28**
